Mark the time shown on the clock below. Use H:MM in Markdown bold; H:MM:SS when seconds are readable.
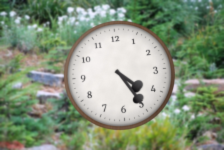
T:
**4:25**
